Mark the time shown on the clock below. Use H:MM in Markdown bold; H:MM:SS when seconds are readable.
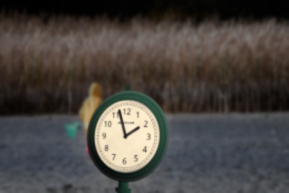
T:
**1:57**
